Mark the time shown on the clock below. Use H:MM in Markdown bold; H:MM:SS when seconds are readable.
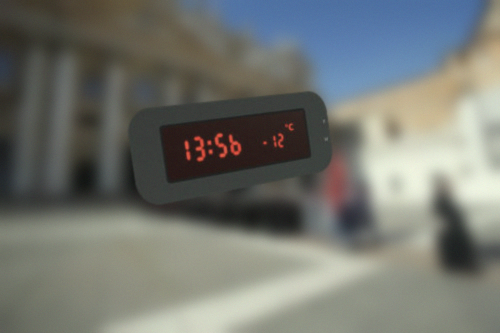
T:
**13:56**
